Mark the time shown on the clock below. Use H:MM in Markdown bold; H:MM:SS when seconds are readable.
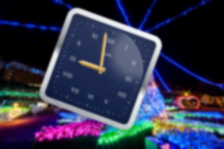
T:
**8:58**
